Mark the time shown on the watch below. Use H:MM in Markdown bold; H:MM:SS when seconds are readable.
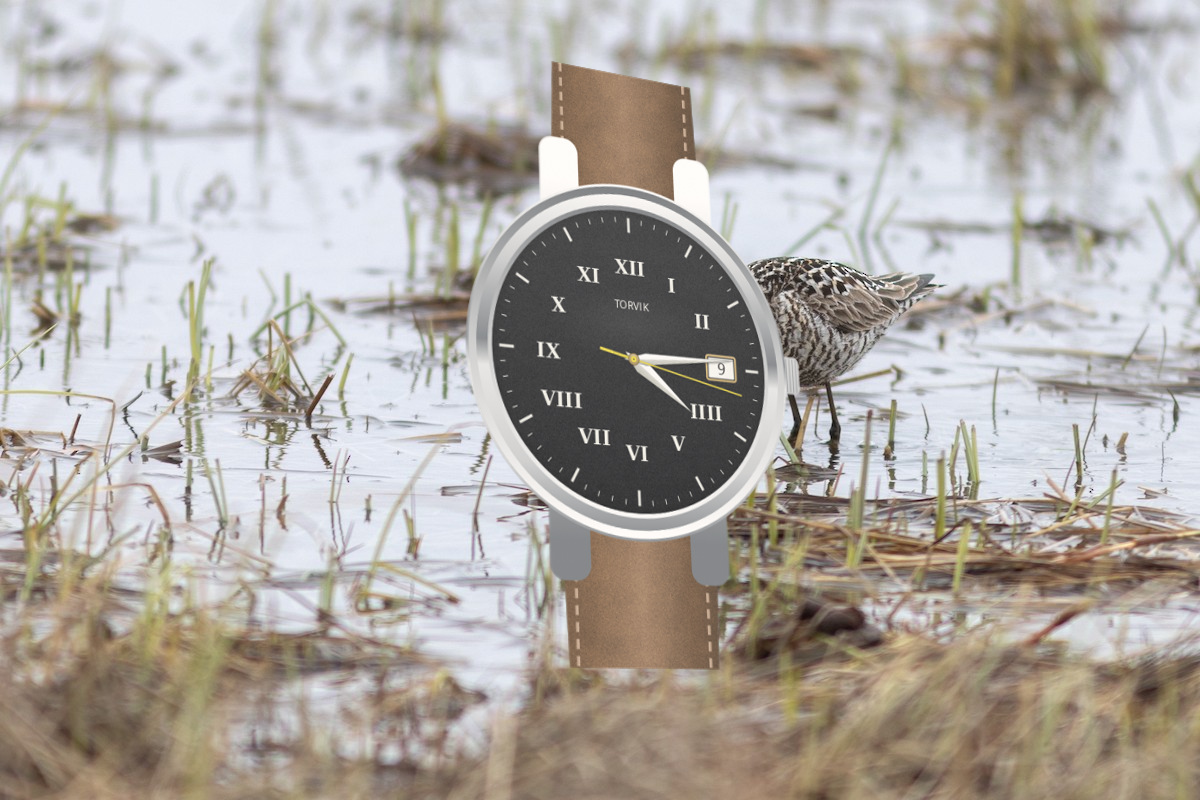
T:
**4:14:17**
